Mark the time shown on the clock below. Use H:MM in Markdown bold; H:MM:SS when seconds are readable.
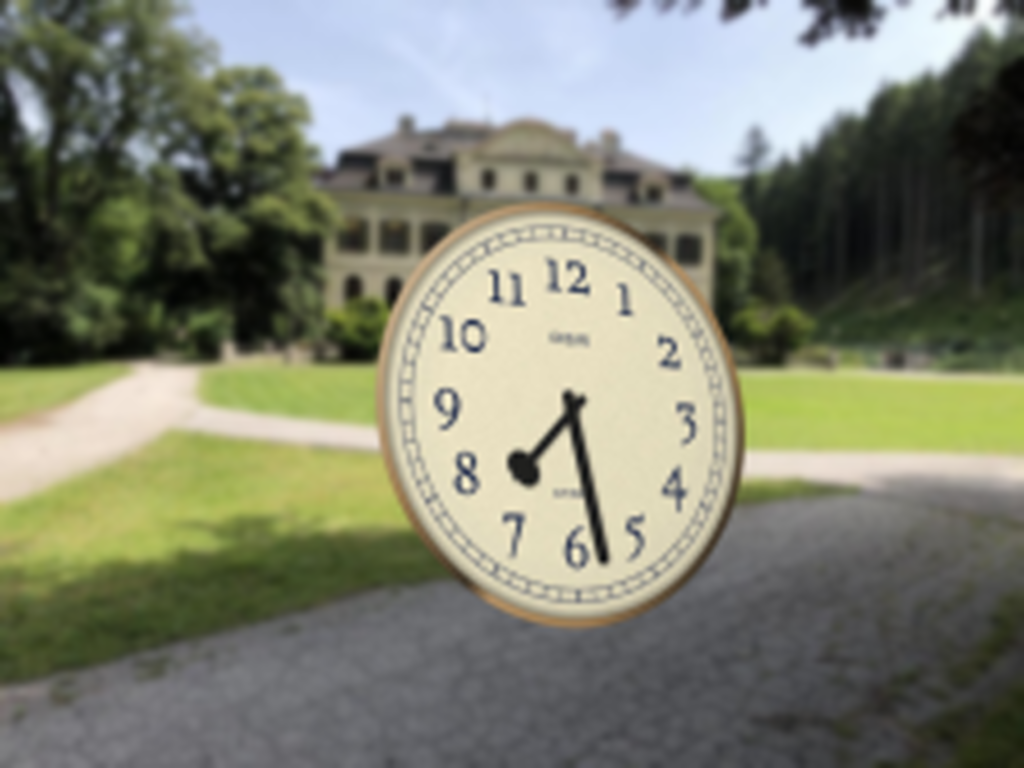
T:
**7:28**
